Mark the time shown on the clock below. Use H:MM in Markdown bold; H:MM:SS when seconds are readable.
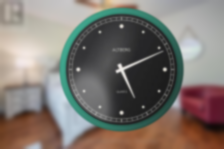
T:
**5:11**
